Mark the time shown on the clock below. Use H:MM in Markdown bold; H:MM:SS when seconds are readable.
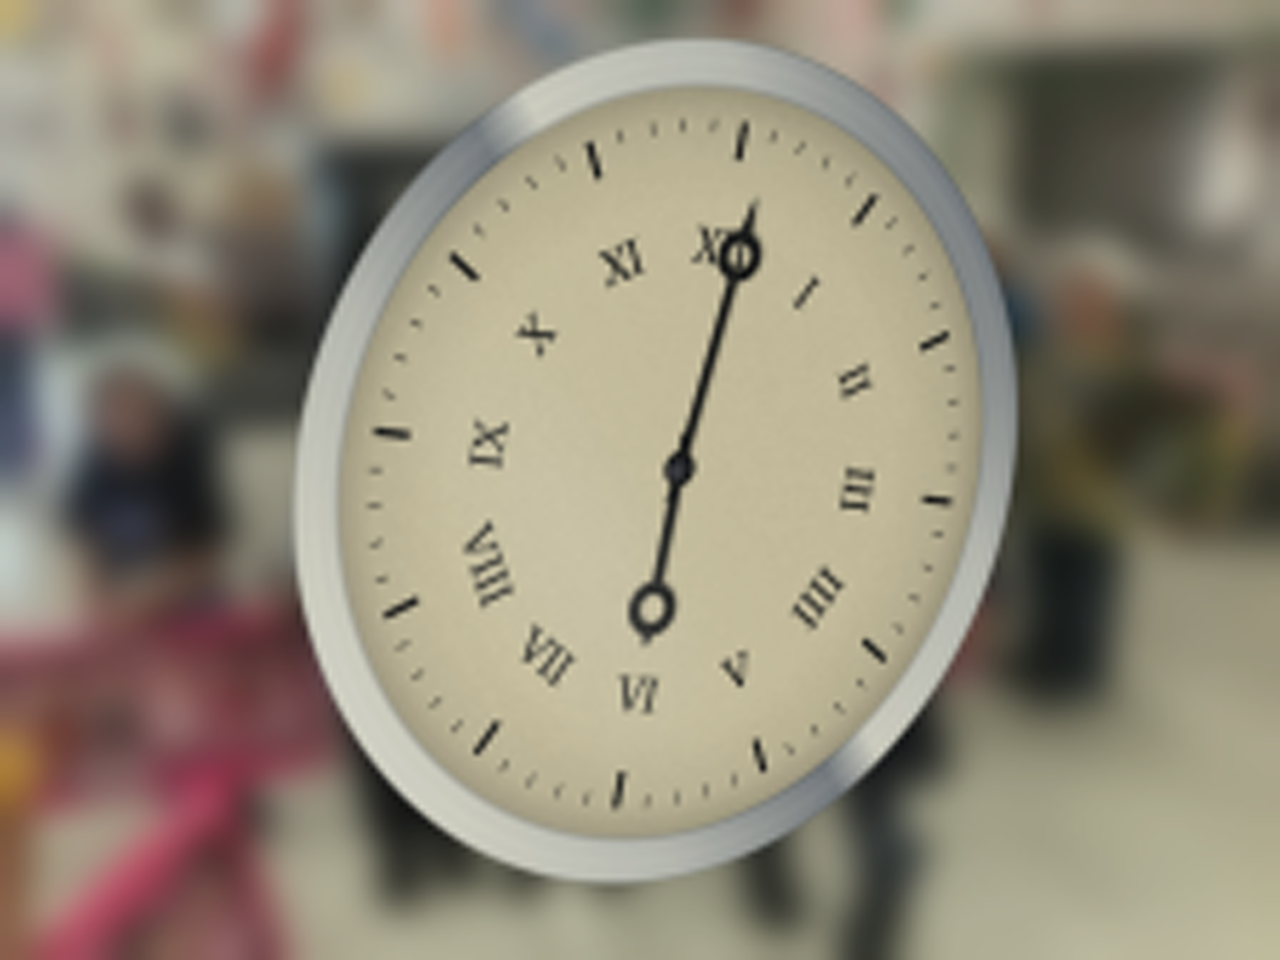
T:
**6:01**
